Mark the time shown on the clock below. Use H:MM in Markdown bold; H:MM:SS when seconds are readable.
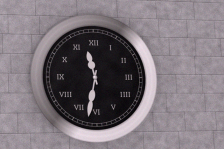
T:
**11:32**
